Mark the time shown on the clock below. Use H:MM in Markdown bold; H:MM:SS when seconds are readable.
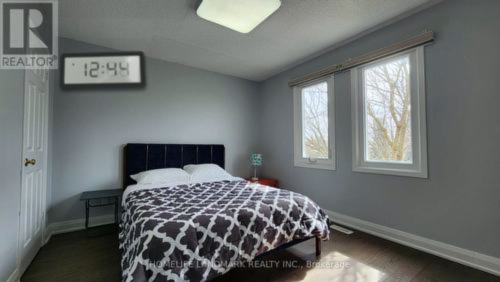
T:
**12:44**
